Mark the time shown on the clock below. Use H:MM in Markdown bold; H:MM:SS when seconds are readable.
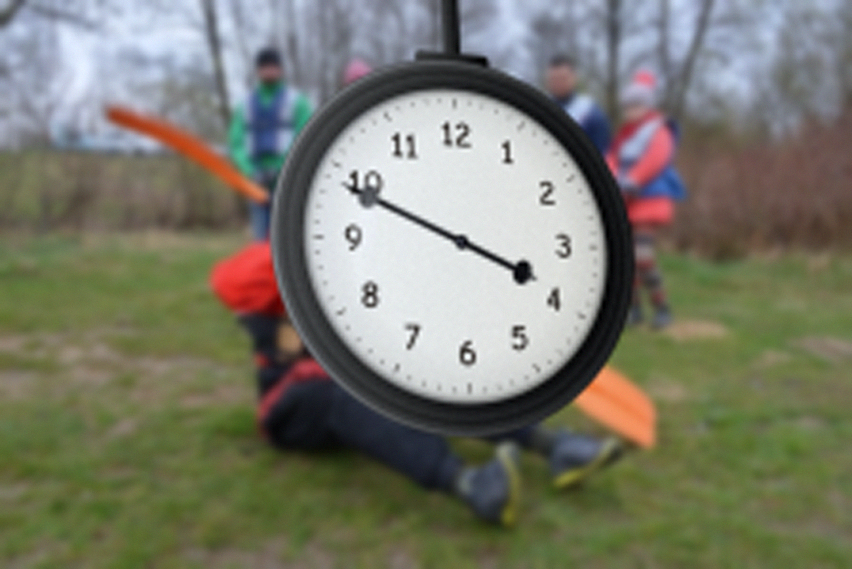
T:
**3:49**
